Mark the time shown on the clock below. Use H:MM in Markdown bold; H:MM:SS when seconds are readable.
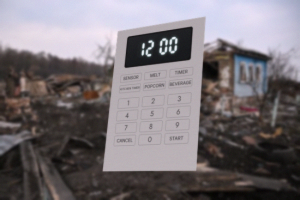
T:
**12:00**
